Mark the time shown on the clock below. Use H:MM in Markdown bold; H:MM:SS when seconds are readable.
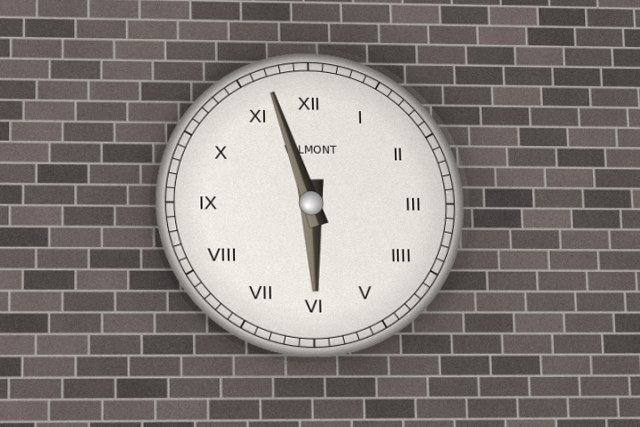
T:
**5:57**
